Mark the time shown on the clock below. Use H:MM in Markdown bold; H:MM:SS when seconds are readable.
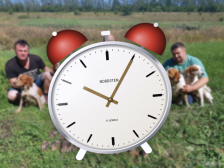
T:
**10:05**
